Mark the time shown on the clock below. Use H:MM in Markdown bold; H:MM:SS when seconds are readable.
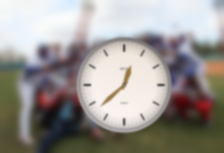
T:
**12:38**
